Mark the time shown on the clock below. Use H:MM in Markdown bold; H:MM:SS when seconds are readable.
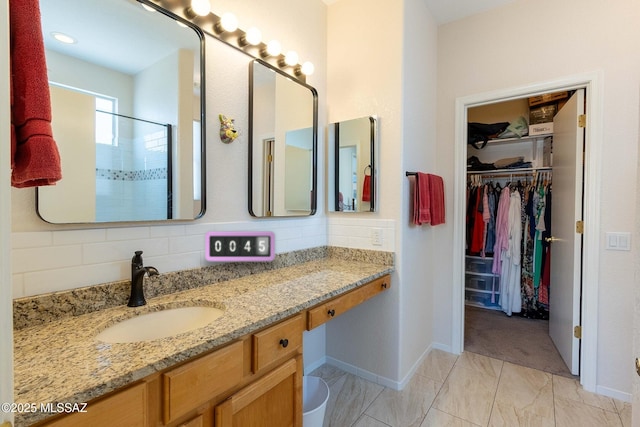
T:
**0:45**
